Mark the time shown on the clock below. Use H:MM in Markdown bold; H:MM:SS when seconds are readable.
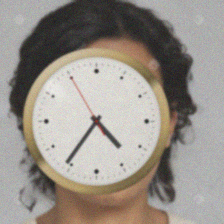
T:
**4:35:55**
